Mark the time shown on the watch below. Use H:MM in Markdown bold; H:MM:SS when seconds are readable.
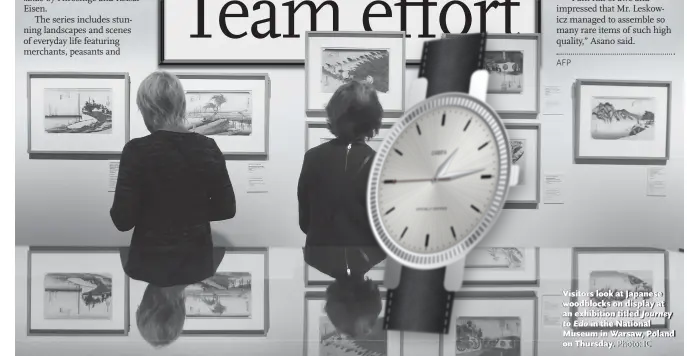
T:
**1:13:45**
